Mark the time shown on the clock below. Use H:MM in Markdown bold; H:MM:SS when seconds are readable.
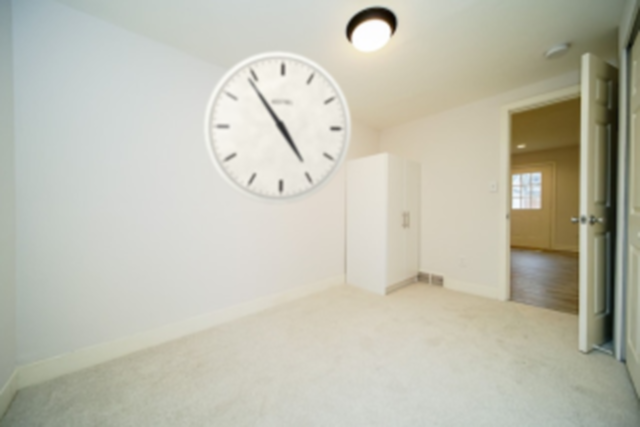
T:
**4:54**
